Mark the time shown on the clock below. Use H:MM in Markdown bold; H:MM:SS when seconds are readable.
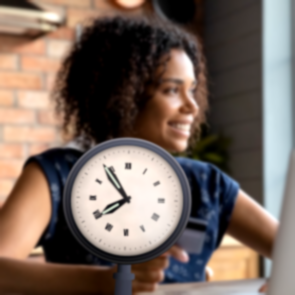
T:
**7:54**
